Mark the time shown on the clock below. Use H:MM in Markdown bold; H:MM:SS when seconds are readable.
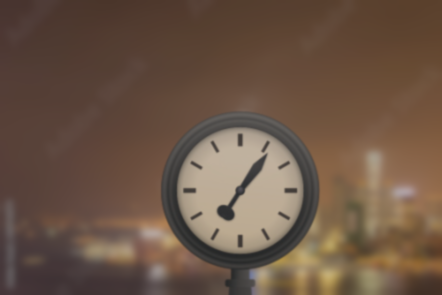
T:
**7:06**
